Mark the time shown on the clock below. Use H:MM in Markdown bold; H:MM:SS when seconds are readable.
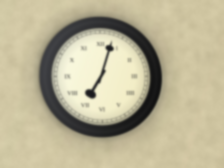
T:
**7:03**
